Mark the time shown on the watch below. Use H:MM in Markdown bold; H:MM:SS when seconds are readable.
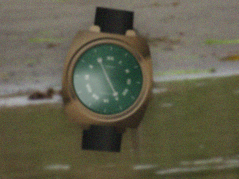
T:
**4:55**
